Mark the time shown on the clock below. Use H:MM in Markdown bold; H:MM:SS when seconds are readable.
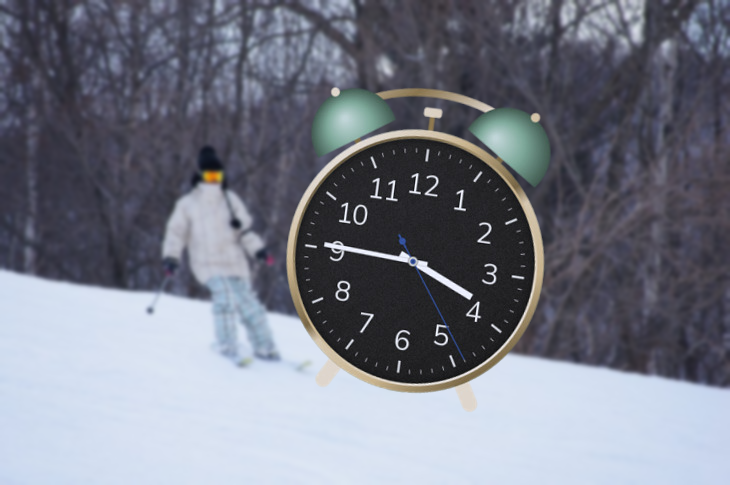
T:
**3:45:24**
